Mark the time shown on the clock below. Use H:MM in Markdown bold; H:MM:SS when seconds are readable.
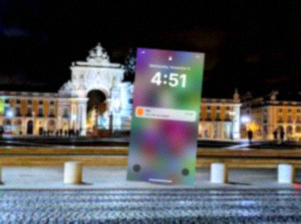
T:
**4:51**
